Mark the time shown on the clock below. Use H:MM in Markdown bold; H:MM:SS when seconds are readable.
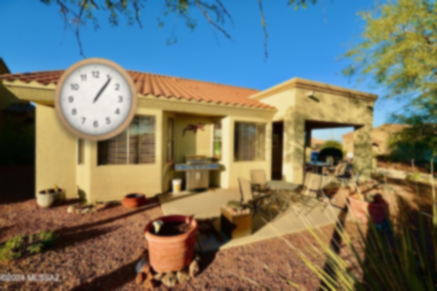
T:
**1:06**
